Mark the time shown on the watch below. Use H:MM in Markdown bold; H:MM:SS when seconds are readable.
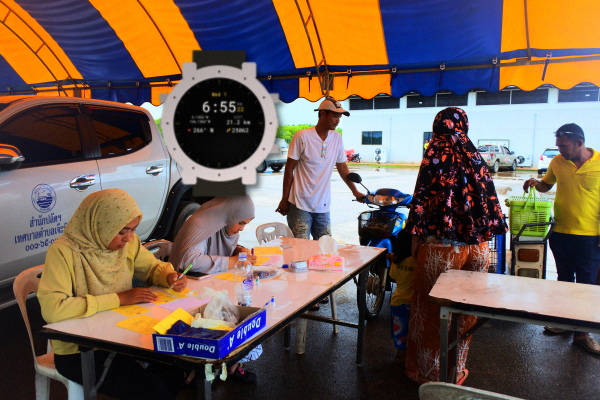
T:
**6:55**
